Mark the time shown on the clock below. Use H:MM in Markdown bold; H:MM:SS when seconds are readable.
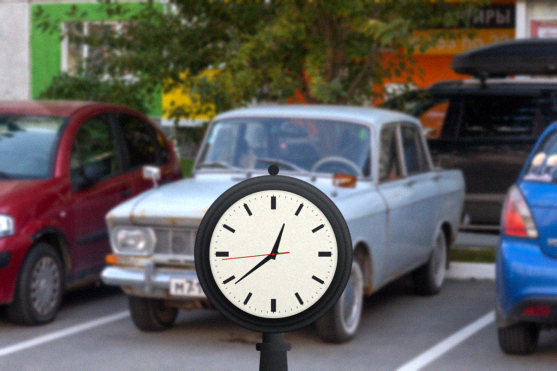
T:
**12:38:44**
